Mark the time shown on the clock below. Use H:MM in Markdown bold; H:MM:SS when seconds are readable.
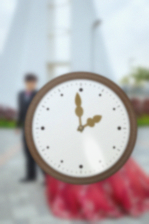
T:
**1:59**
